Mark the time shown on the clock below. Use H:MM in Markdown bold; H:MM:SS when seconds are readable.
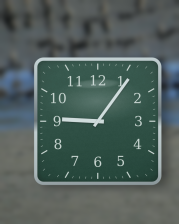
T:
**9:06**
